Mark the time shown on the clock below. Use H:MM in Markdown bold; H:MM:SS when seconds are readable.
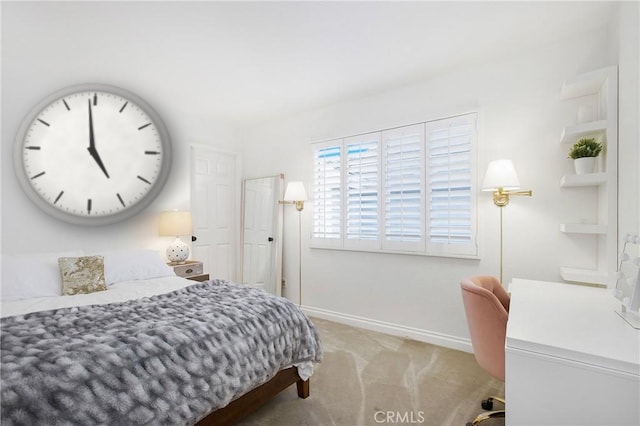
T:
**4:59**
